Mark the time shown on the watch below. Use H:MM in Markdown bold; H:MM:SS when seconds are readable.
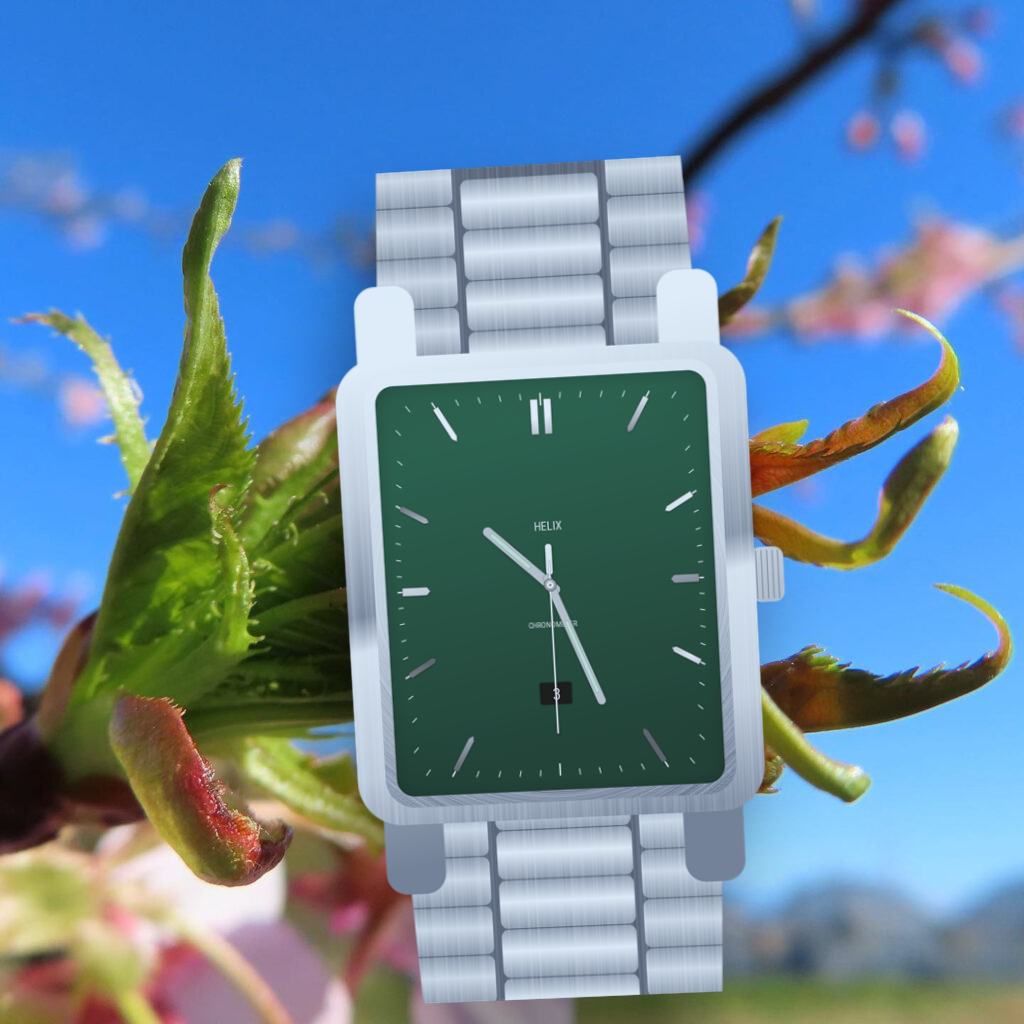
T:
**10:26:30**
